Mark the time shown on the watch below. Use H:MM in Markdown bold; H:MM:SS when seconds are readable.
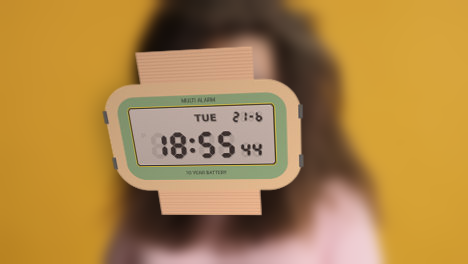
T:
**18:55:44**
